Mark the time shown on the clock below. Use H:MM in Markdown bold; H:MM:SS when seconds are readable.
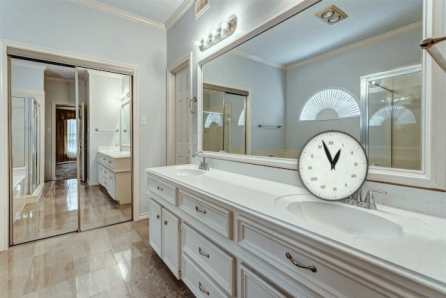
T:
**12:57**
